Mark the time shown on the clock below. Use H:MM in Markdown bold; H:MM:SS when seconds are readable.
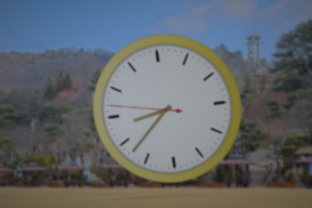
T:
**8:37:47**
